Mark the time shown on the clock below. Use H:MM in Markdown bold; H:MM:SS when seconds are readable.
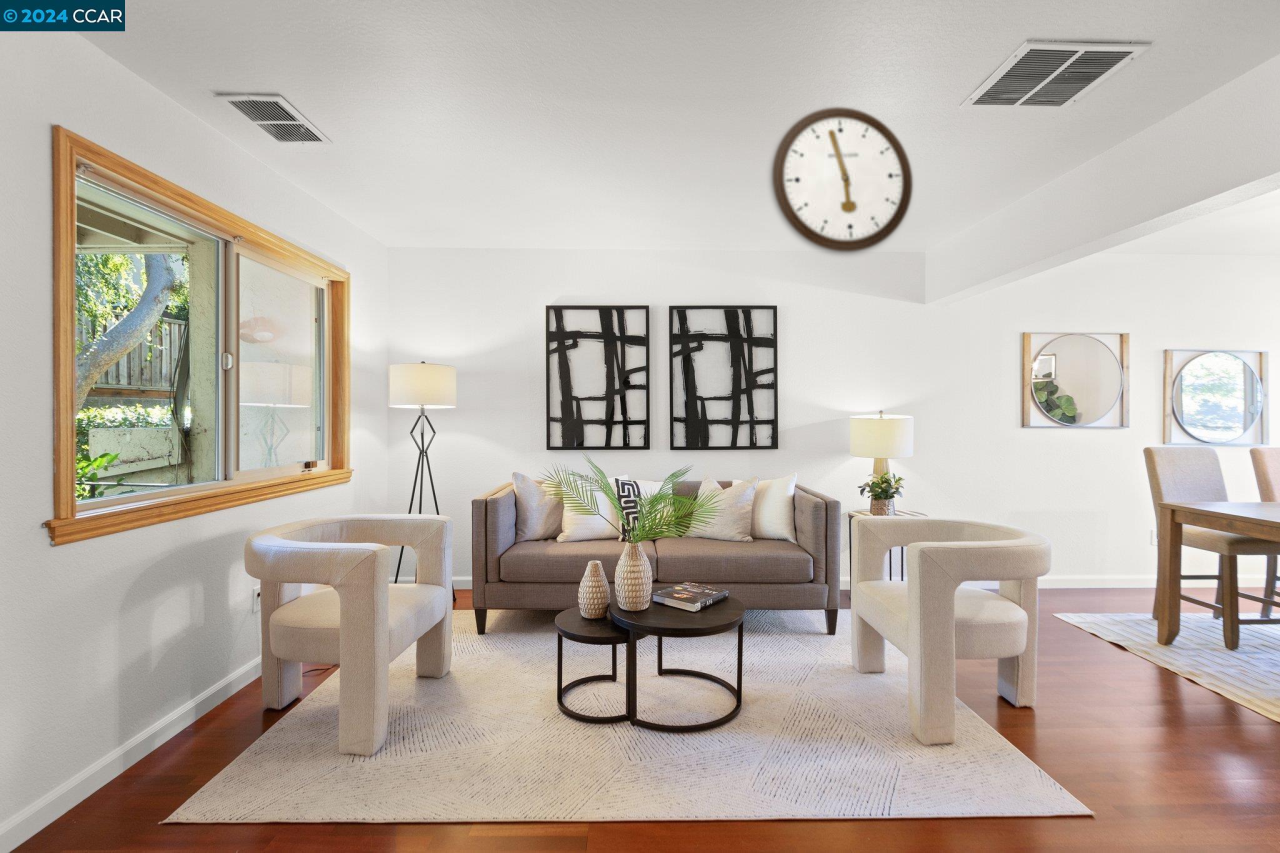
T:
**5:58**
